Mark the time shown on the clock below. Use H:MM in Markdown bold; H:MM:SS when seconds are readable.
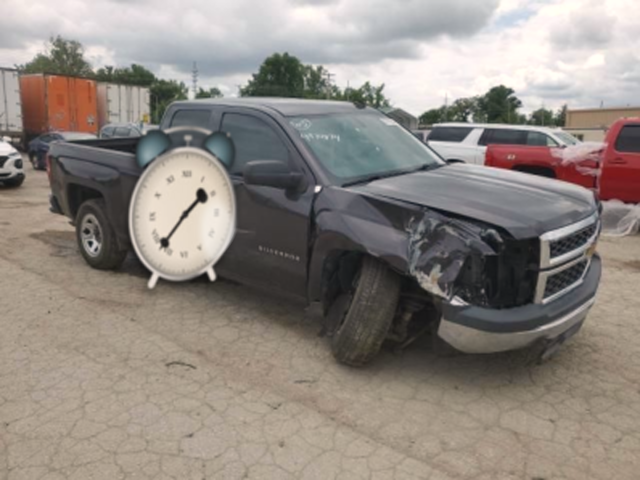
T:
**1:37**
